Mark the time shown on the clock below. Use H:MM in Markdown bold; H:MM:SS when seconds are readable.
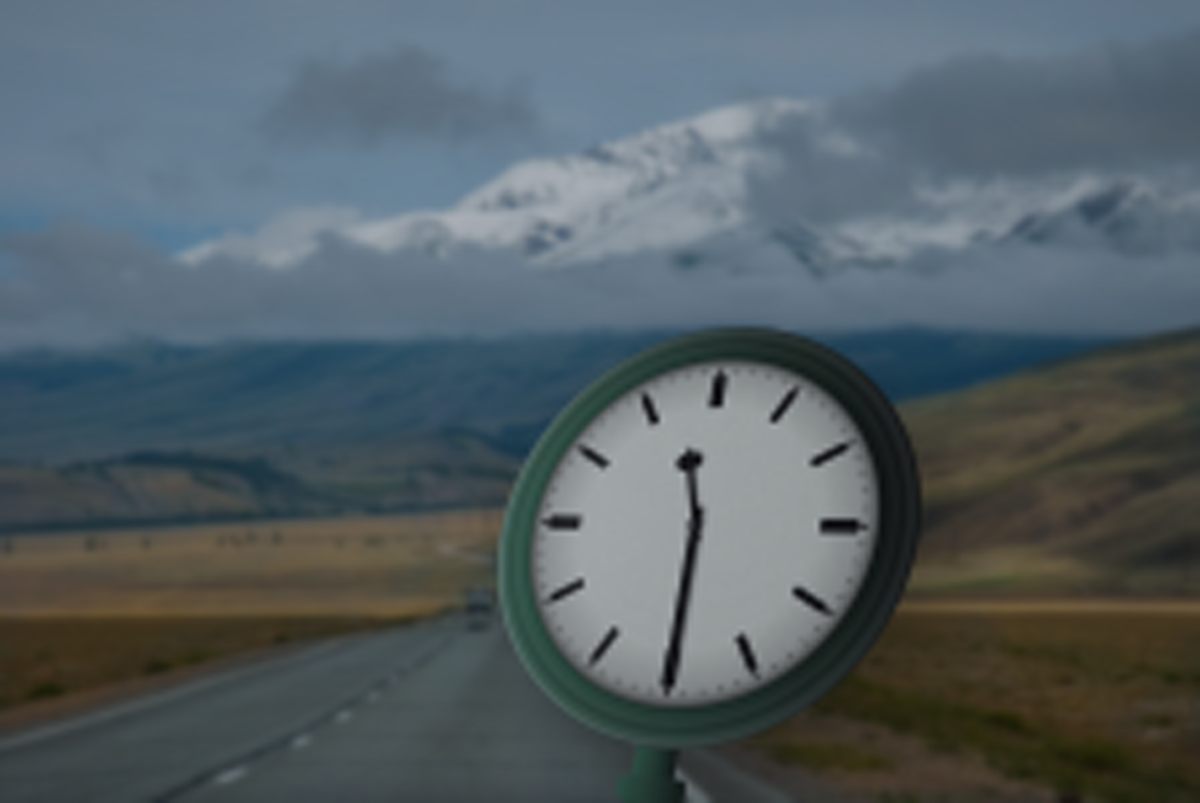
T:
**11:30**
